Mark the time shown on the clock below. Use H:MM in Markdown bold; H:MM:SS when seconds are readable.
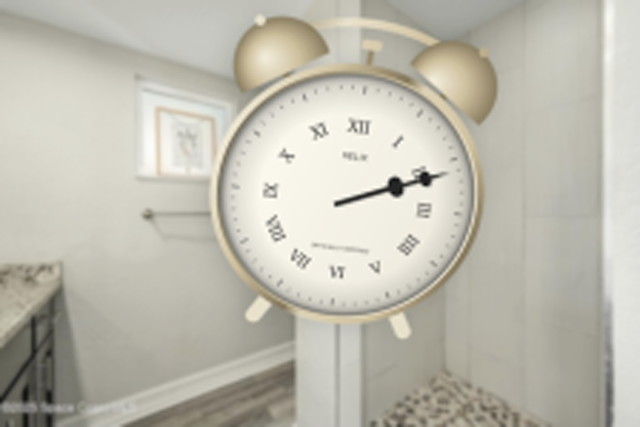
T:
**2:11**
